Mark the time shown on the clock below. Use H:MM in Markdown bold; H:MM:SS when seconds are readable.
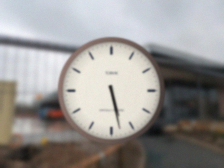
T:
**5:28**
